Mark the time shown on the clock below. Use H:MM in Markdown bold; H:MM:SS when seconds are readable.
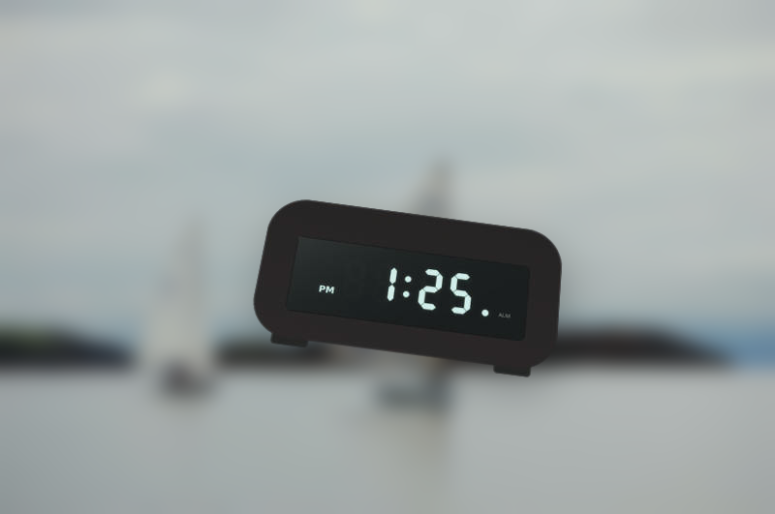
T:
**1:25**
